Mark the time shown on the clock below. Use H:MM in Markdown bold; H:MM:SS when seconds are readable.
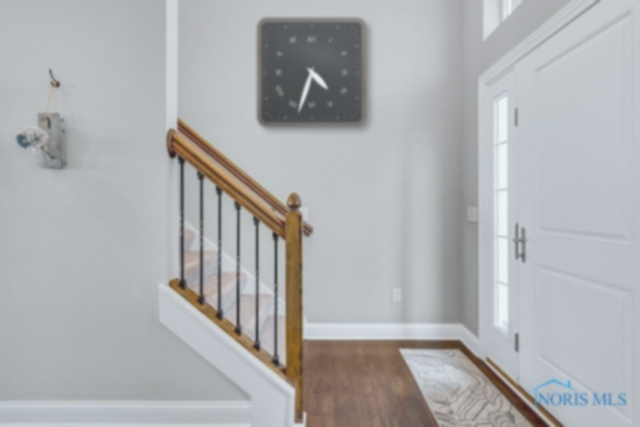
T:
**4:33**
